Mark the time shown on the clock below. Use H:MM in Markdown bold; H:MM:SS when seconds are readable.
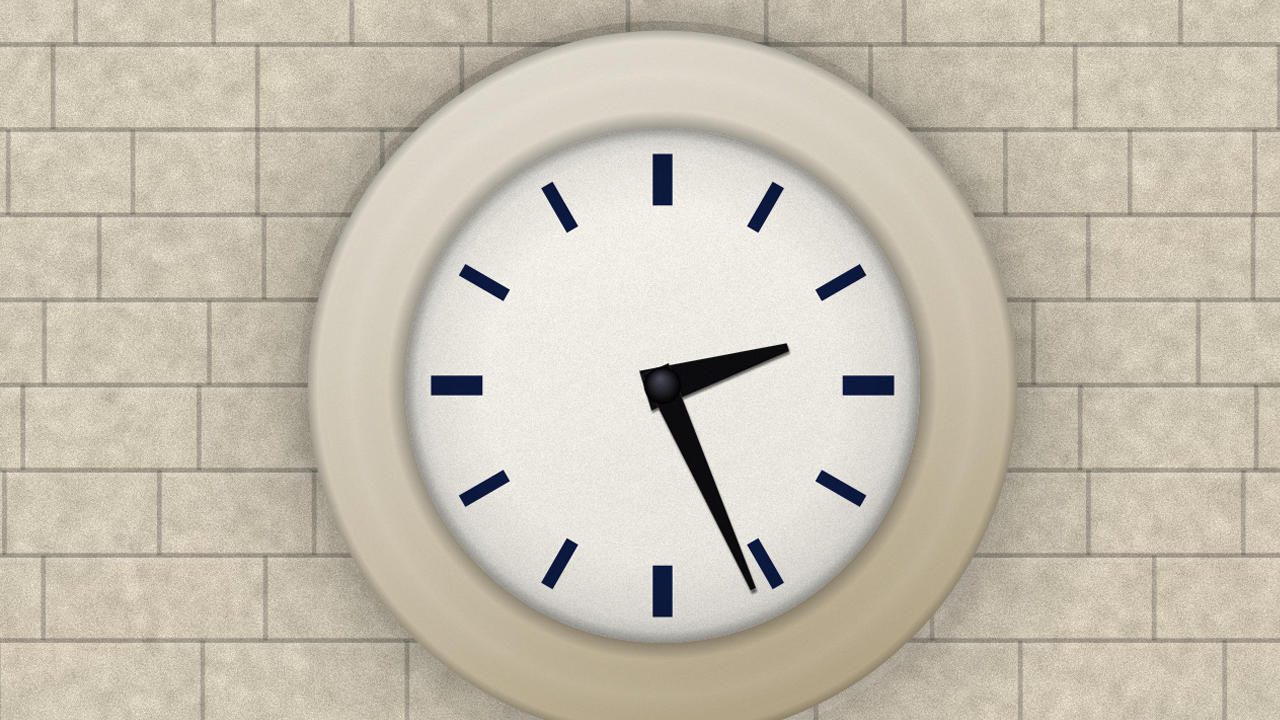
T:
**2:26**
